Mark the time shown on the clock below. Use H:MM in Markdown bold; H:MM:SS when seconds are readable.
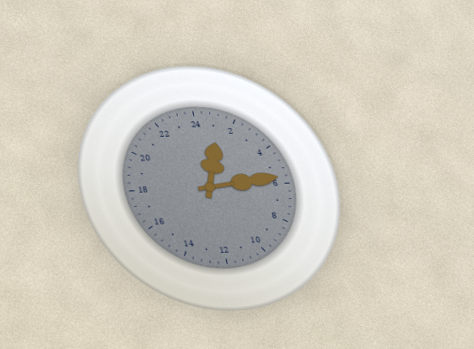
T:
**1:14**
